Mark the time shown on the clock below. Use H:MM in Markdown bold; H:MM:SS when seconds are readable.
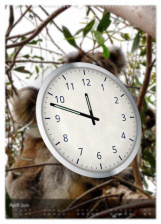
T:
**11:48**
